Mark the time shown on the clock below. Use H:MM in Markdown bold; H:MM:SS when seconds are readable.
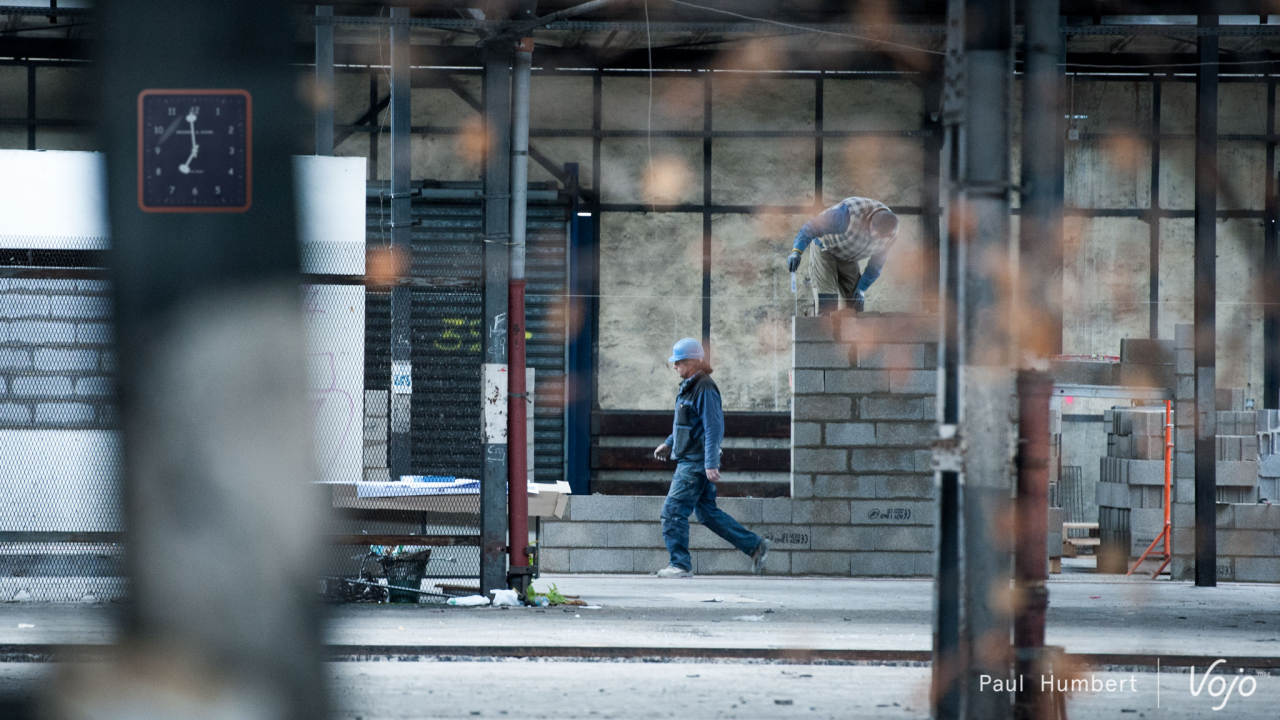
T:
**6:59**
